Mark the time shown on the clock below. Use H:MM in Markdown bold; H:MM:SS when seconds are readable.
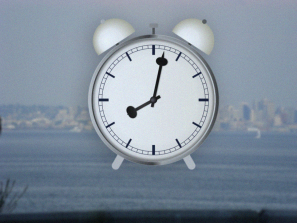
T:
**8:02**
